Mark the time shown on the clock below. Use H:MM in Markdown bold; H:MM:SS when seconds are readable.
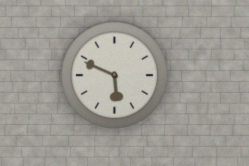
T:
**5:49**
